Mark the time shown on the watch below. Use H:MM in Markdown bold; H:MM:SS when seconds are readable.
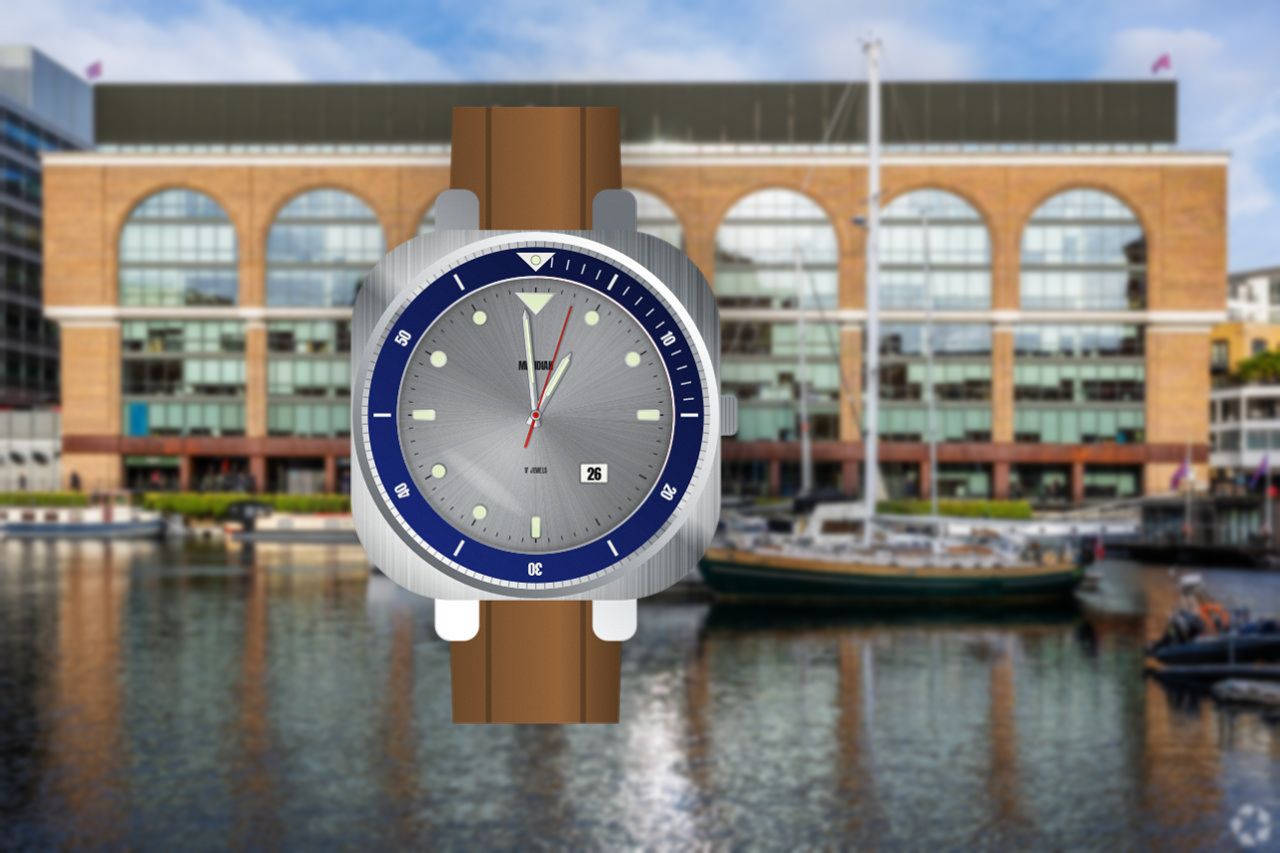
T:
**12:59:03**
